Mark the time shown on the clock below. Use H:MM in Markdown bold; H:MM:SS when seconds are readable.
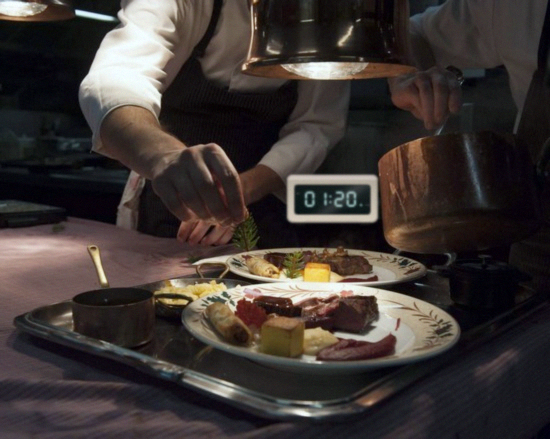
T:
**1:20**
